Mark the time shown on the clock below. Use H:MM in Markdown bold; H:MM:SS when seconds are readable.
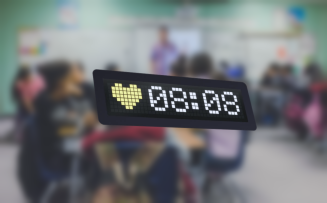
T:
**8:08**
